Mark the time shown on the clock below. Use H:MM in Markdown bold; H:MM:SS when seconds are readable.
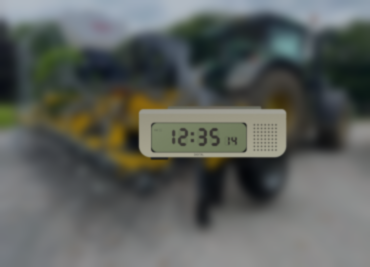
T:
**12:35:14**
